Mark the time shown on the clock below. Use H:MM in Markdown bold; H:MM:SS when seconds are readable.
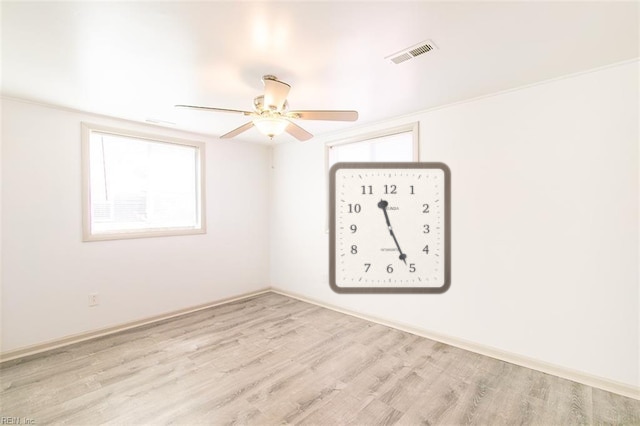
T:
**11:26**
